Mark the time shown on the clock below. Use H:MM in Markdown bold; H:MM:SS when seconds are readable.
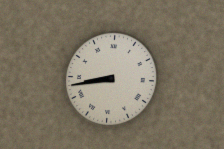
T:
**8:43**
